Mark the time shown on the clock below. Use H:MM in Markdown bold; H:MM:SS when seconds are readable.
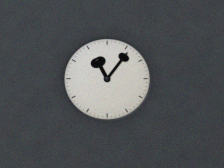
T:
**11:06**
